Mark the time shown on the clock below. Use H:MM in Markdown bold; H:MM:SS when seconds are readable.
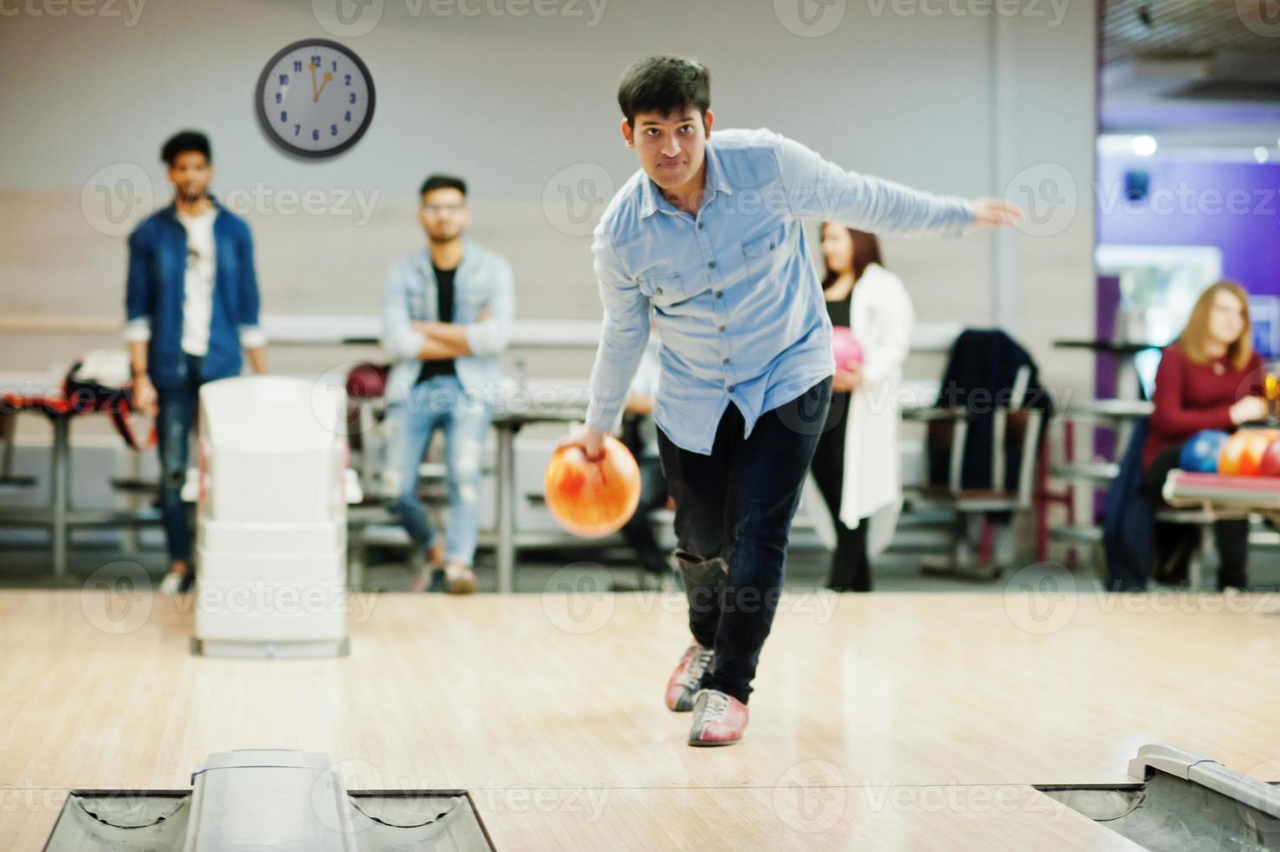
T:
**12:59**
